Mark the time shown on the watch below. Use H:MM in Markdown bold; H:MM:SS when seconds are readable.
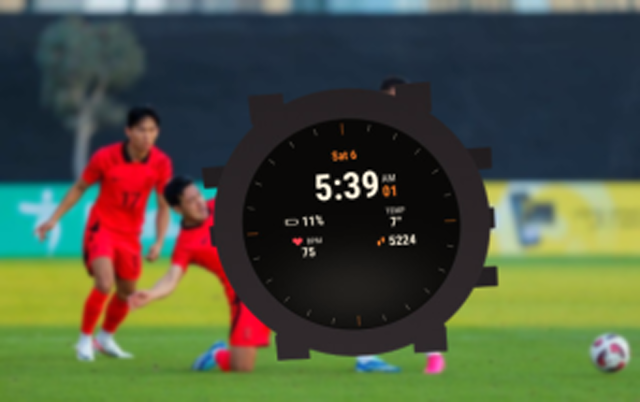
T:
**5:39**
